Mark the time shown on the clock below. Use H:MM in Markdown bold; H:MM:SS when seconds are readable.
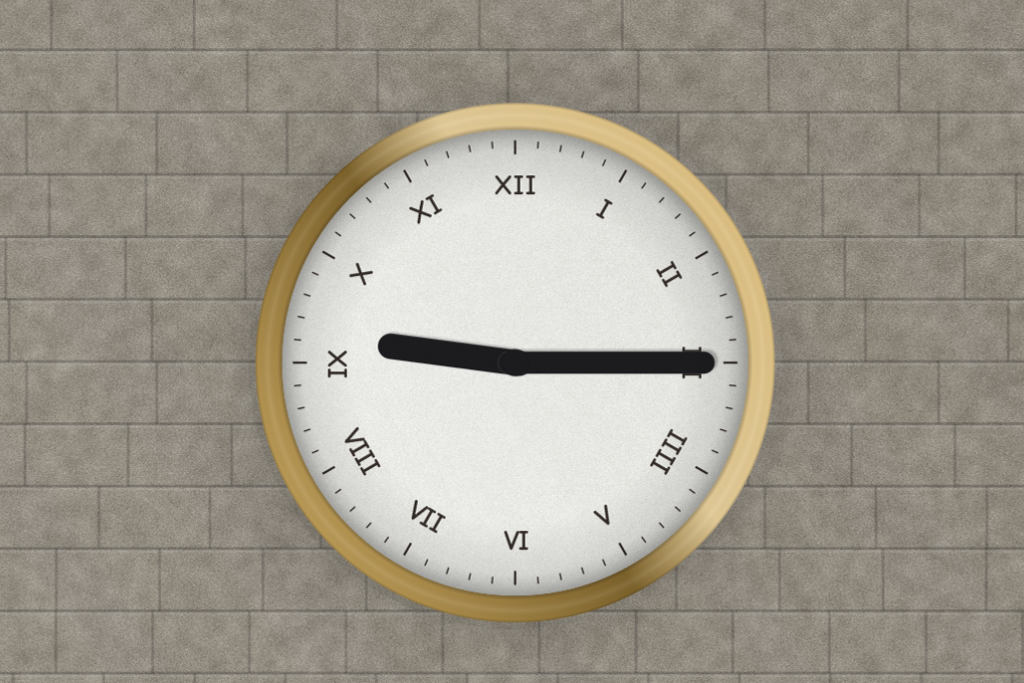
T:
**9:15**
